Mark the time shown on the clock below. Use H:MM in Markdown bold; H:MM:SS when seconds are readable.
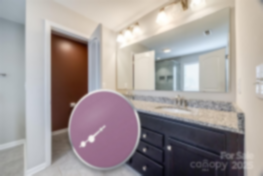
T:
**7:39**
